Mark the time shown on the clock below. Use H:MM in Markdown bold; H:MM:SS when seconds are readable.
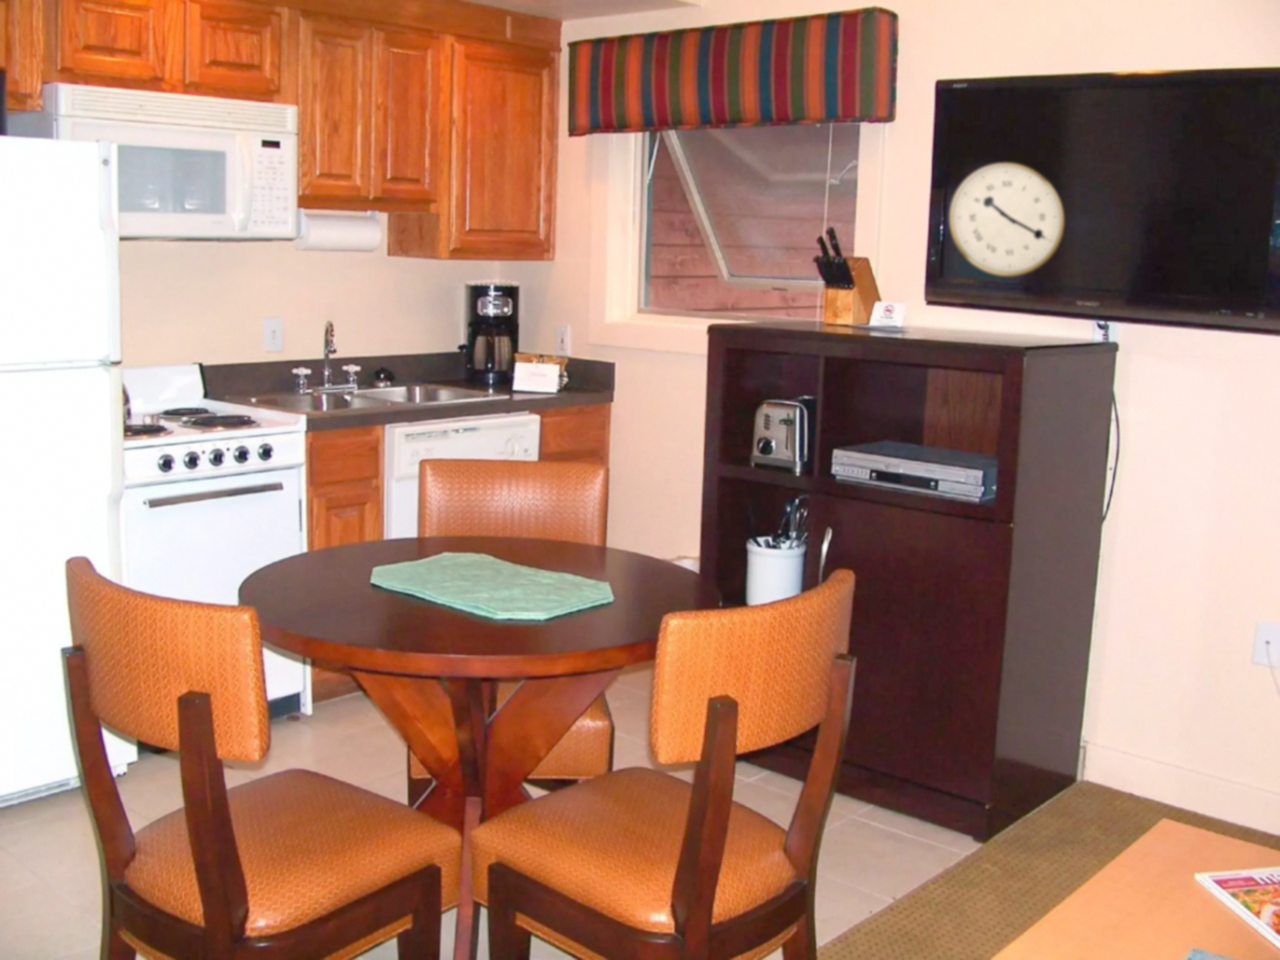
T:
**10:20**
